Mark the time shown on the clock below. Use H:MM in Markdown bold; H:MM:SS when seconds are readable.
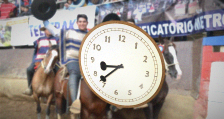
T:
**8:37**
